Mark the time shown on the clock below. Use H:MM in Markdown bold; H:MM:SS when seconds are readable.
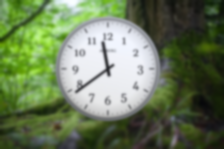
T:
**11:39**
